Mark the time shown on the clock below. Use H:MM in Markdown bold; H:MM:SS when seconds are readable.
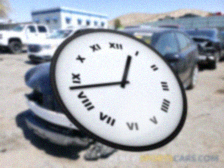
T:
**12:43**
